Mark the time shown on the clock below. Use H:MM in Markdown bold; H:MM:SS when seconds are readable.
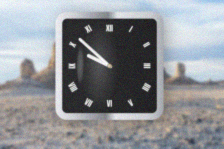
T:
**9:52**
